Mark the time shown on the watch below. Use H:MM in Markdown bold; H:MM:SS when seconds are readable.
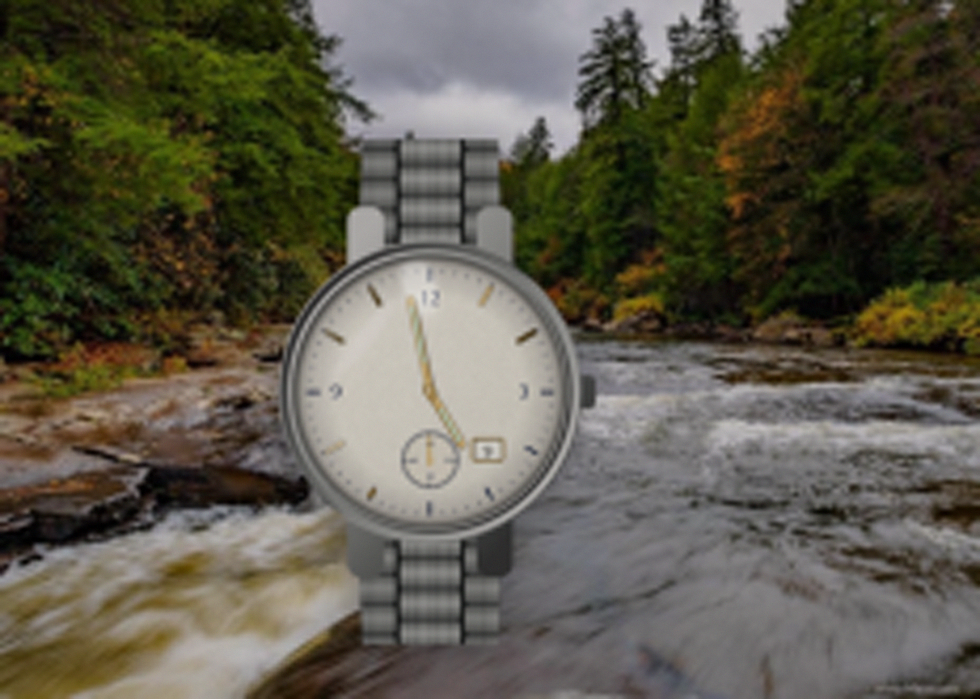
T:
**4:58**
